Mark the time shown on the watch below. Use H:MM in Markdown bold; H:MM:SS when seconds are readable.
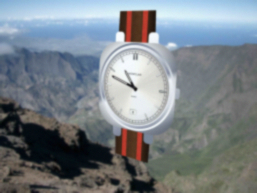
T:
**10:48**
